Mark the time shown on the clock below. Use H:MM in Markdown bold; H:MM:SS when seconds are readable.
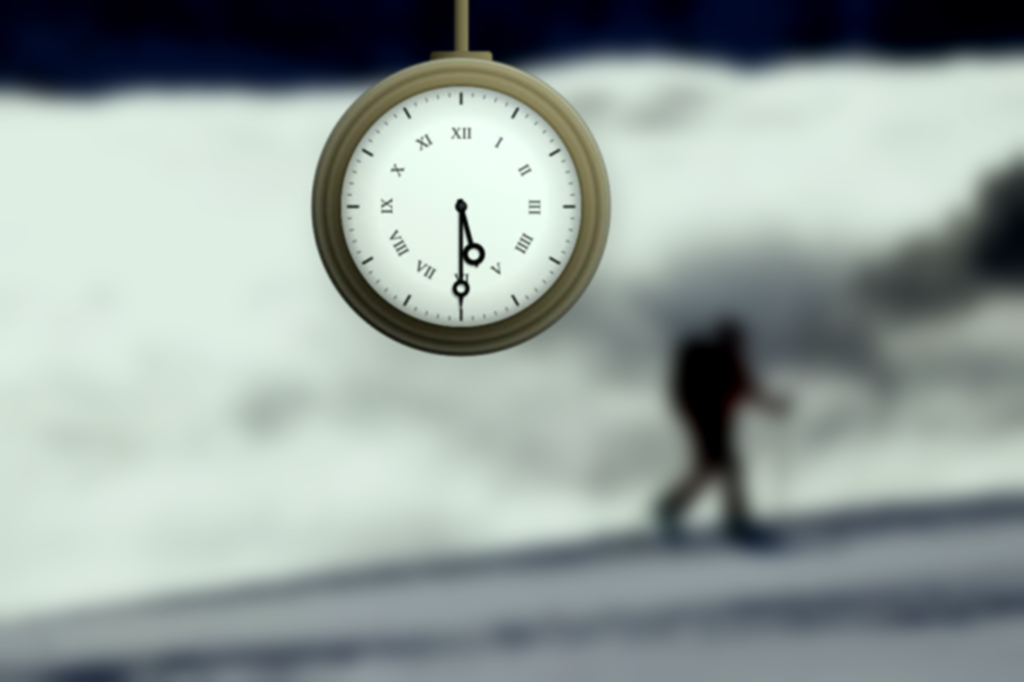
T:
**5:30**
